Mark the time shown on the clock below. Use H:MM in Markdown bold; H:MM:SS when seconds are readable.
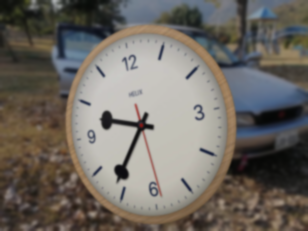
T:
**9:36:29**
